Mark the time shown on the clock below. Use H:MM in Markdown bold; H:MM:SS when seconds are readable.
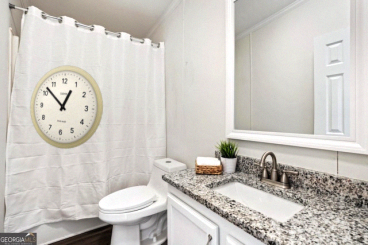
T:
**12:52**
